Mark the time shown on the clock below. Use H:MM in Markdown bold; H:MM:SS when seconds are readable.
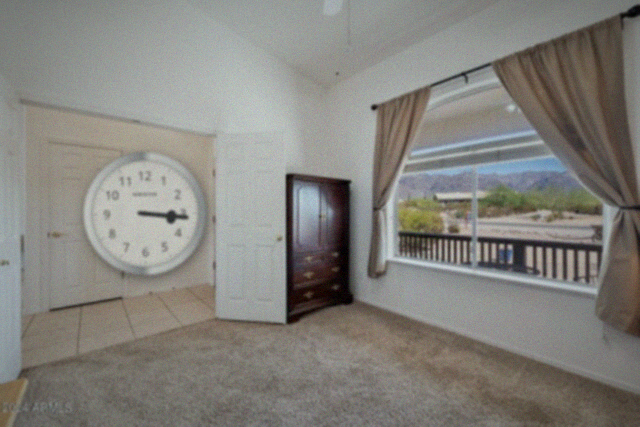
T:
**3:16**
